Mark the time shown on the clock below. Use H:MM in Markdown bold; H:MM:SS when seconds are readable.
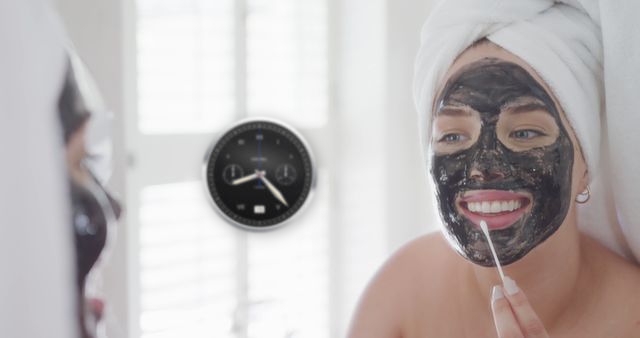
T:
**8:23**
